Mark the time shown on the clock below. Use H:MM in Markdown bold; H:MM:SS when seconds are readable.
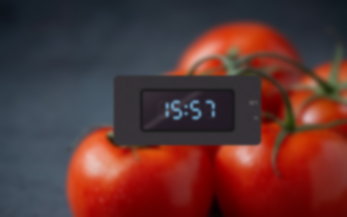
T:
**15:57**
